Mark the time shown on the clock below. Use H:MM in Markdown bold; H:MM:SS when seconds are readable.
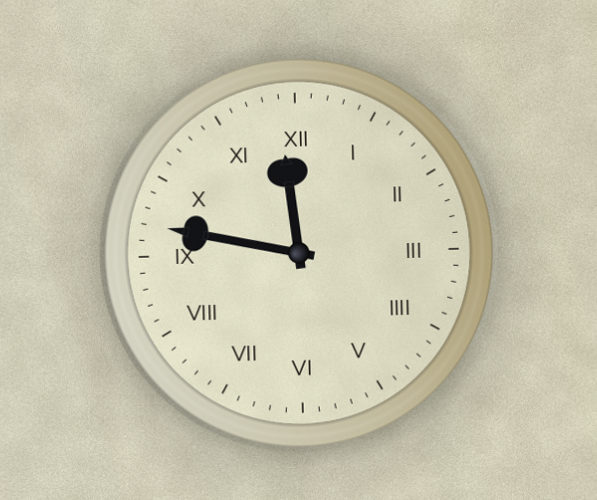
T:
**11:47**
